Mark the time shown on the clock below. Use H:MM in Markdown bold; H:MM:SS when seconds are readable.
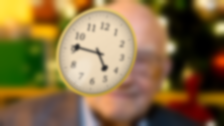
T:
**4:46**
